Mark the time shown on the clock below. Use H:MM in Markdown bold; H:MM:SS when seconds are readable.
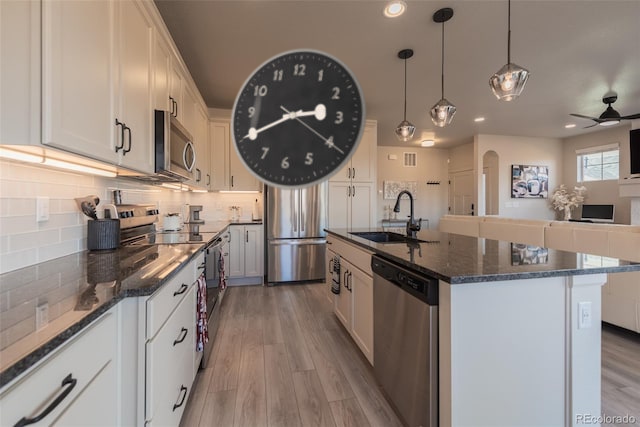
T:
**2:40:20**
